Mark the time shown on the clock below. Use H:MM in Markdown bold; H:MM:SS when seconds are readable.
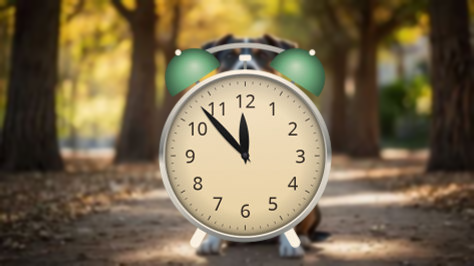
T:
**11:53**
